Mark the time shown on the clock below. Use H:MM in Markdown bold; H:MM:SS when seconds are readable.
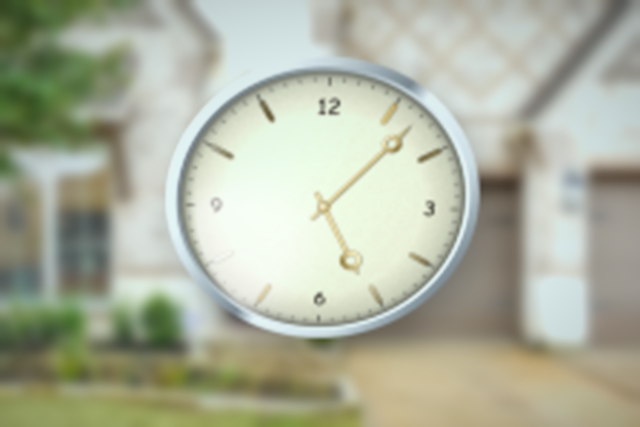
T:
**5:07**
